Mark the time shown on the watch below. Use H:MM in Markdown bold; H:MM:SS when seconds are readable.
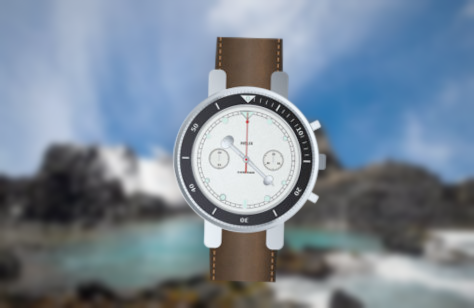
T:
**10:22**
